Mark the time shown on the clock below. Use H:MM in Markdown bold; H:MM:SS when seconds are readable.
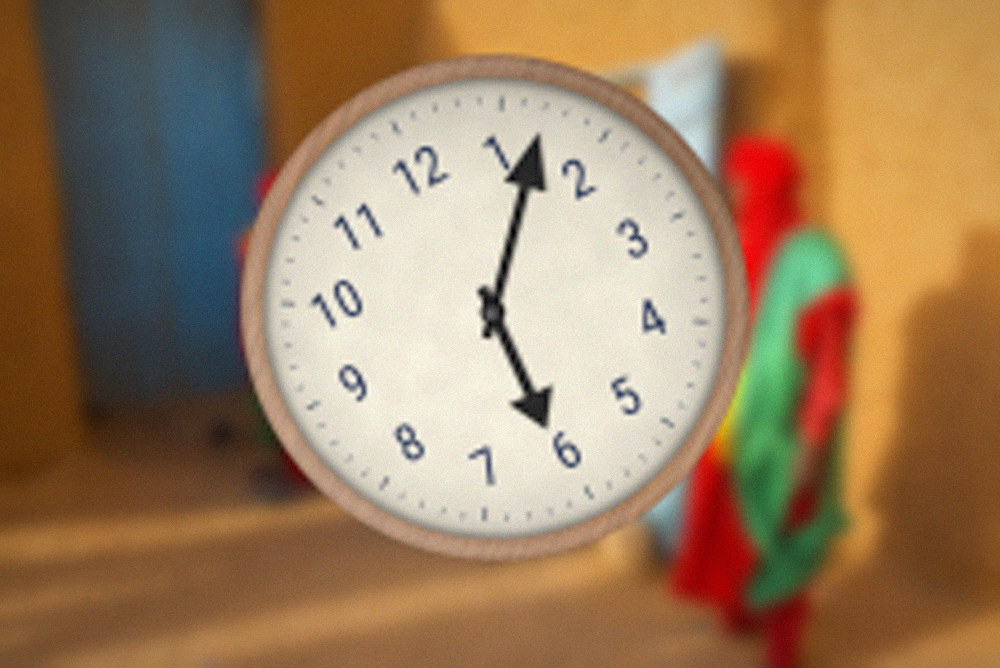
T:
**6:07**
